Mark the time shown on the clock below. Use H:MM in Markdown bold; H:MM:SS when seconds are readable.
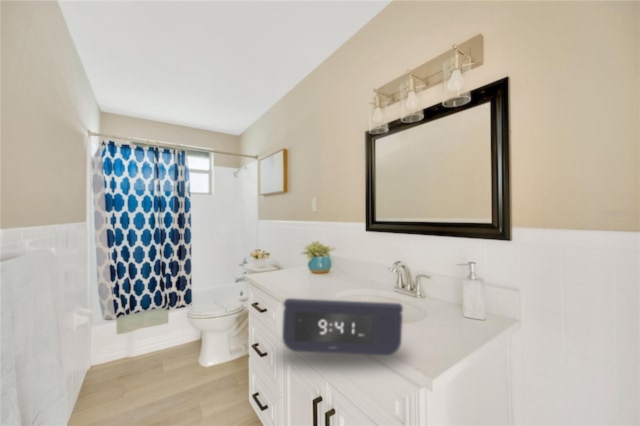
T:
**9:41**
